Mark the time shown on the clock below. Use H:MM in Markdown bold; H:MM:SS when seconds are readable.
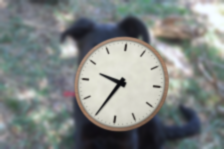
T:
**9:35**
